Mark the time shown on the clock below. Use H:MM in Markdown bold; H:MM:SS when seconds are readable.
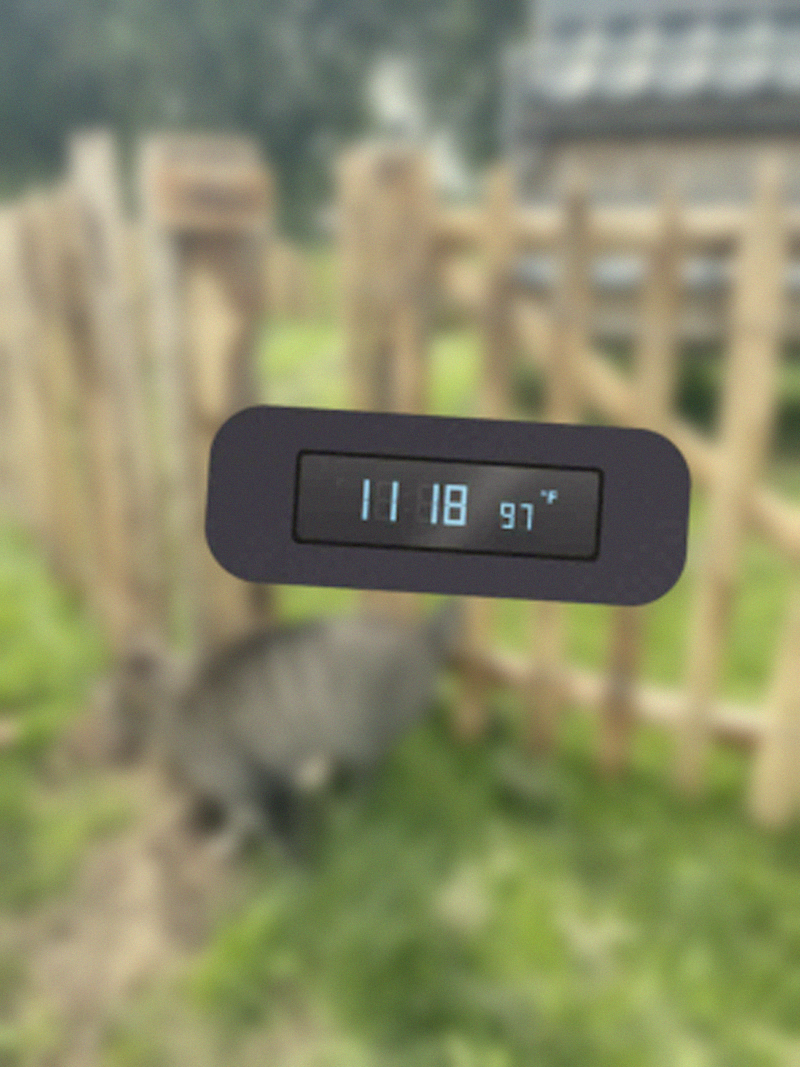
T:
**11:18**
